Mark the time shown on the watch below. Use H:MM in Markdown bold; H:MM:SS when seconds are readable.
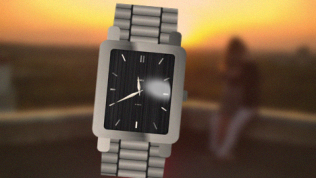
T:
**11:40**
